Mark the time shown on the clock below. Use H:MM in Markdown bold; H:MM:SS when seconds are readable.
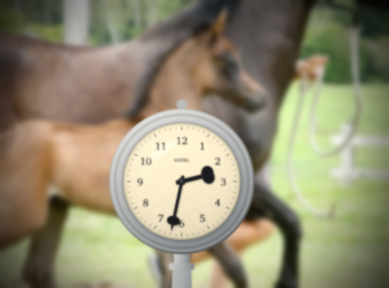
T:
**2:32**
